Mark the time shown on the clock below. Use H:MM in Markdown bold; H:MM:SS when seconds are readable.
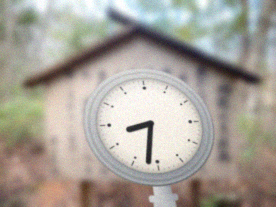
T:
**8:32**
